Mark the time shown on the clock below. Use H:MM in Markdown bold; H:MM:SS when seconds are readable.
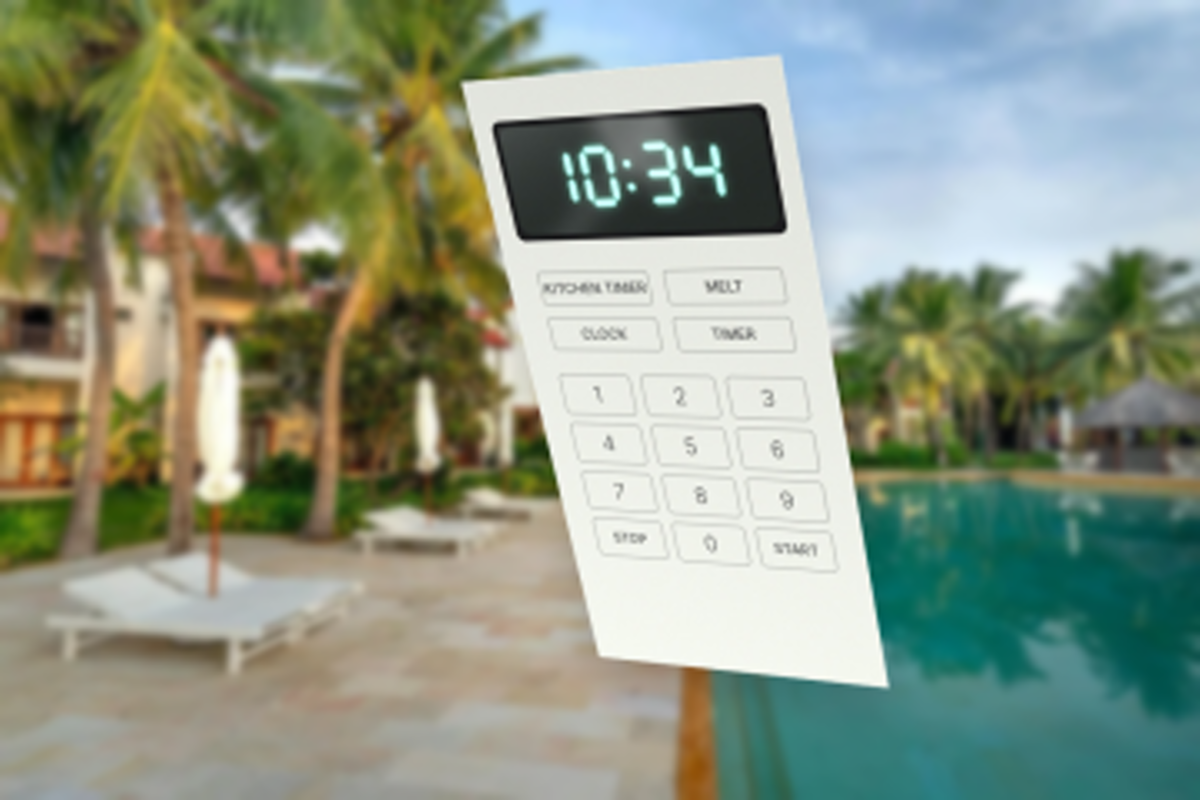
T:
**10:34**
